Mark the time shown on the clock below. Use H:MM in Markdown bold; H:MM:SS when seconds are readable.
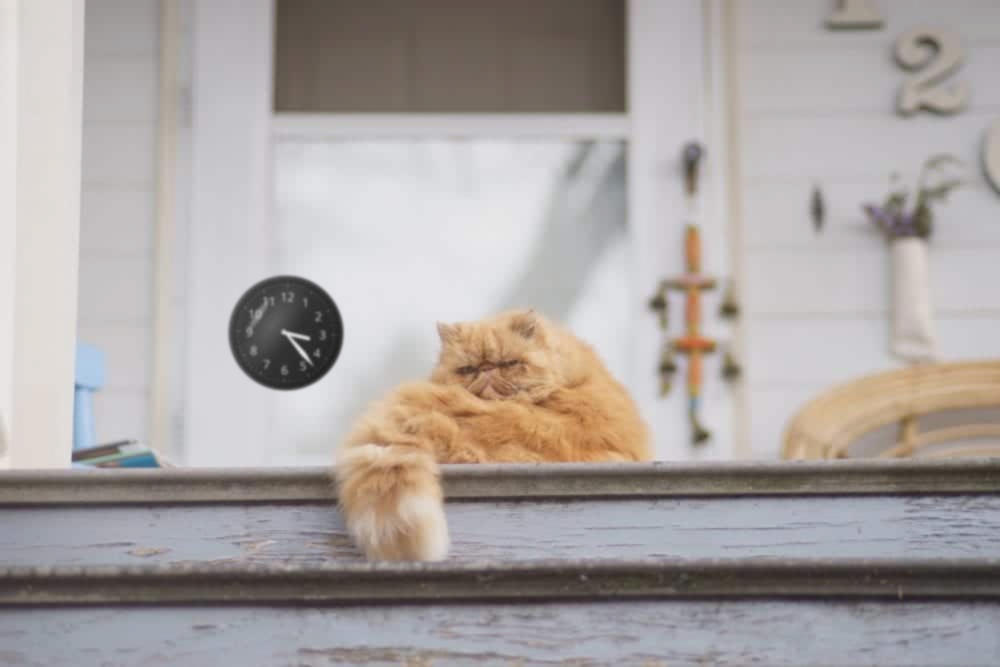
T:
**3:23**
